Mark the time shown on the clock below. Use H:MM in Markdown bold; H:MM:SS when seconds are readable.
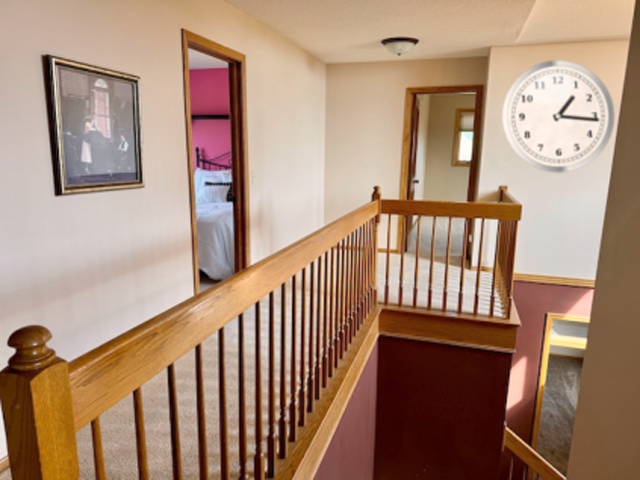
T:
**1:16**
